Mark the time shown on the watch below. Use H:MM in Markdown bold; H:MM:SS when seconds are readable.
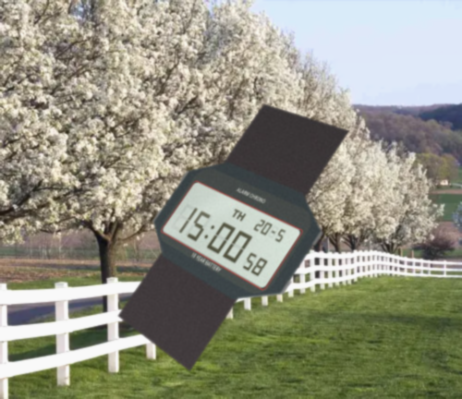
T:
**15:00:58**
